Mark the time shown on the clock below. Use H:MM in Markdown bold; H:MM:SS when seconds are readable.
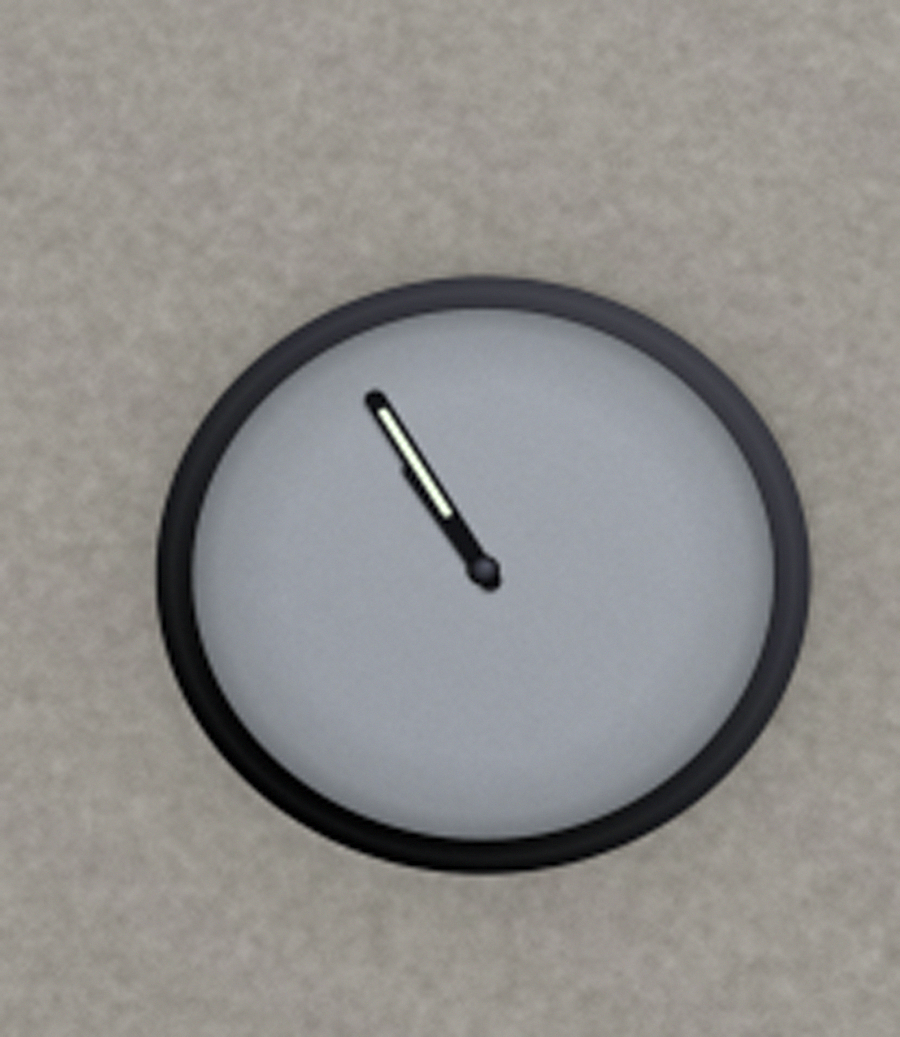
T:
**10:55**
